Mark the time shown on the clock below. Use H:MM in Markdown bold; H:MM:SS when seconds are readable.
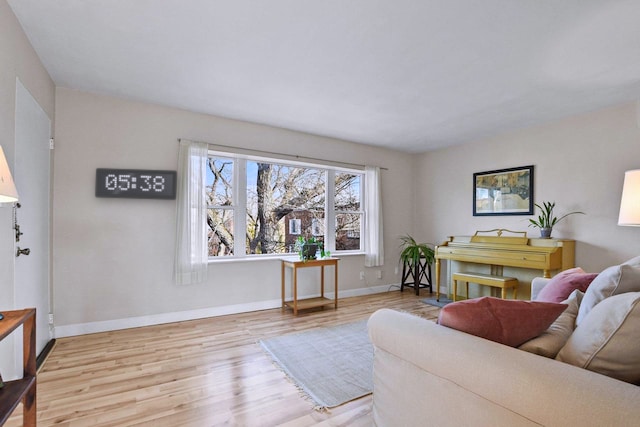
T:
**5:38**
